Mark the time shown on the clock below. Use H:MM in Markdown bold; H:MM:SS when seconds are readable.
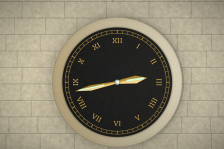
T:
**2:43**
